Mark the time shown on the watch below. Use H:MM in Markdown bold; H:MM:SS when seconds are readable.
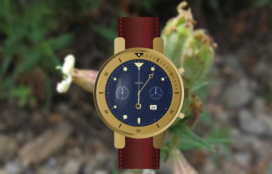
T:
**6:06**
